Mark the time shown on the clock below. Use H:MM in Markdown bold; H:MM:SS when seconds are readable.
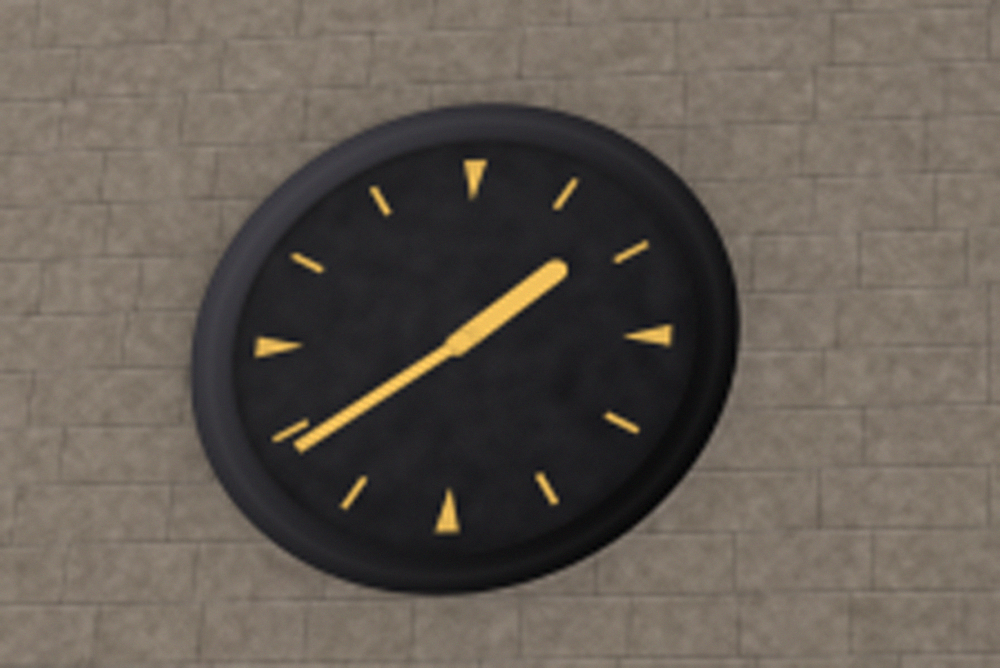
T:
**1:39**
